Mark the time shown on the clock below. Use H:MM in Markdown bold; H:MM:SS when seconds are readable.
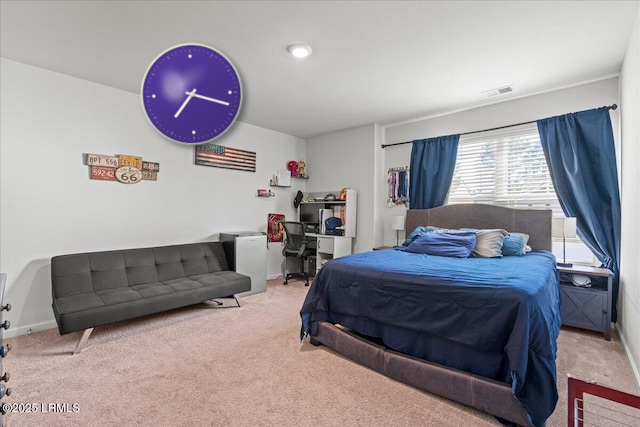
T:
**7:18**
